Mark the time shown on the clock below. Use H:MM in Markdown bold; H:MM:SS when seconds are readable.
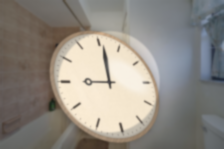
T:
**9:01**
